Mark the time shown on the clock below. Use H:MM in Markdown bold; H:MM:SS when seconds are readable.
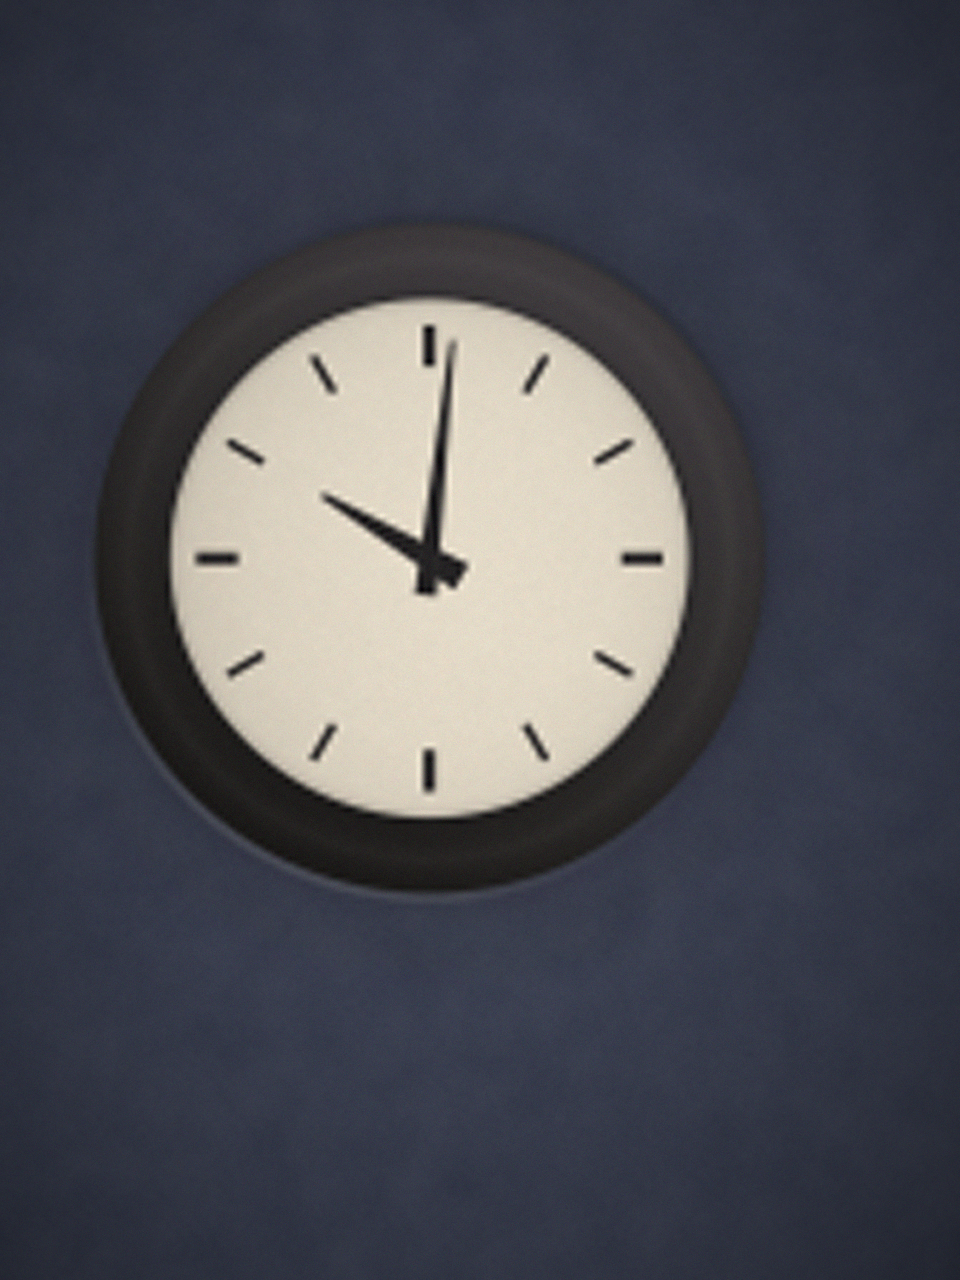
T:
**10:01**
